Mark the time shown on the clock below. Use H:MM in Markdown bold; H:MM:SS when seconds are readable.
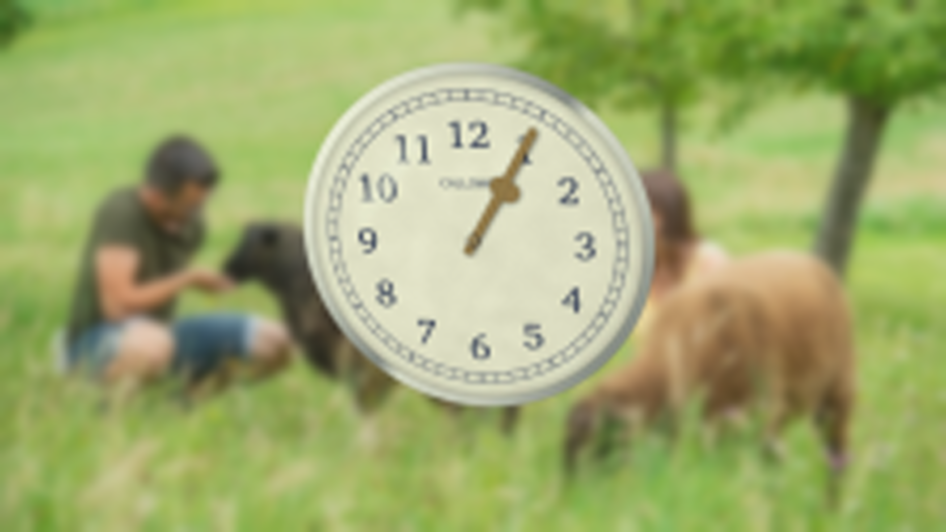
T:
**1:05**
